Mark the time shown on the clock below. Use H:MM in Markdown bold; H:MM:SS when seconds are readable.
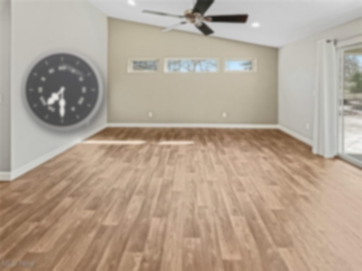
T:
**7:30**
